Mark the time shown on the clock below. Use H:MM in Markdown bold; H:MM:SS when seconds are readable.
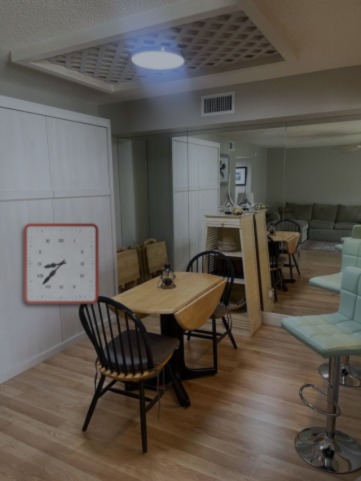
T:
**8:37**
